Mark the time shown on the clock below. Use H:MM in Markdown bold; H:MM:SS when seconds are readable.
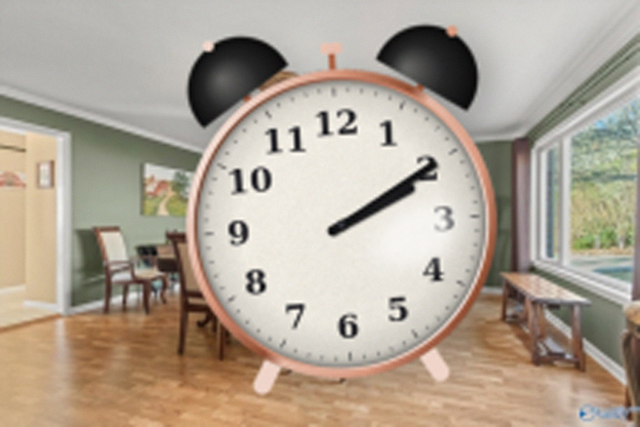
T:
**2:10**
